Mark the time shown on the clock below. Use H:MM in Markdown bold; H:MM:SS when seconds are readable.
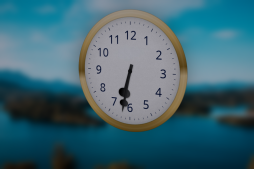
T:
**6:32**
